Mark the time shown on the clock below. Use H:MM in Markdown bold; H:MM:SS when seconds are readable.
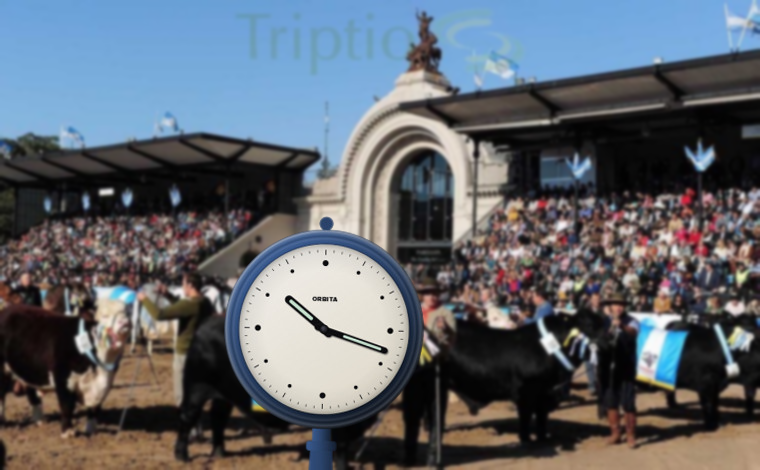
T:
**10:18**
